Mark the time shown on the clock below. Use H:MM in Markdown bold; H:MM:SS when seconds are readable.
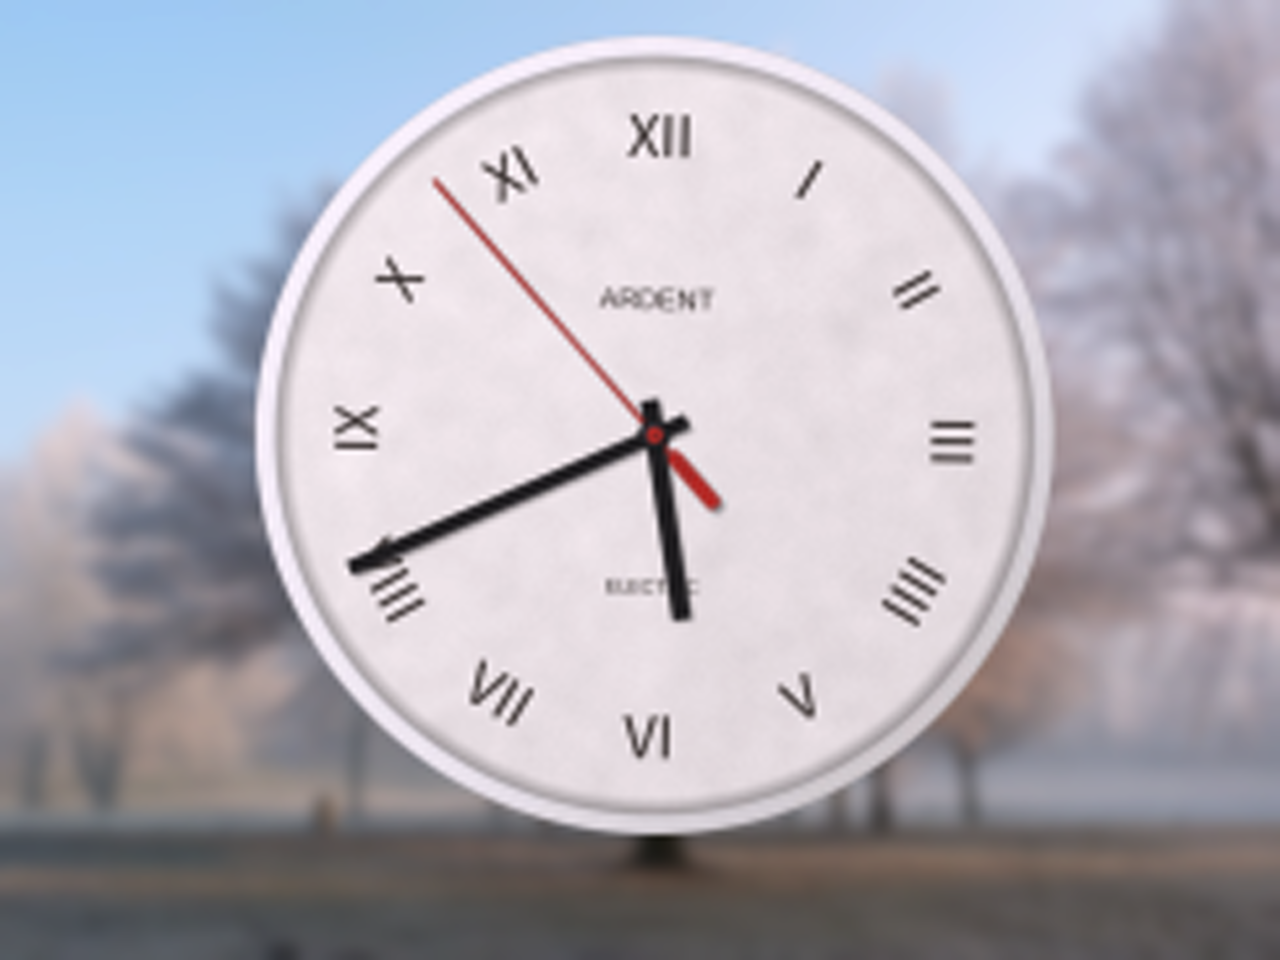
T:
**5:40:53**
